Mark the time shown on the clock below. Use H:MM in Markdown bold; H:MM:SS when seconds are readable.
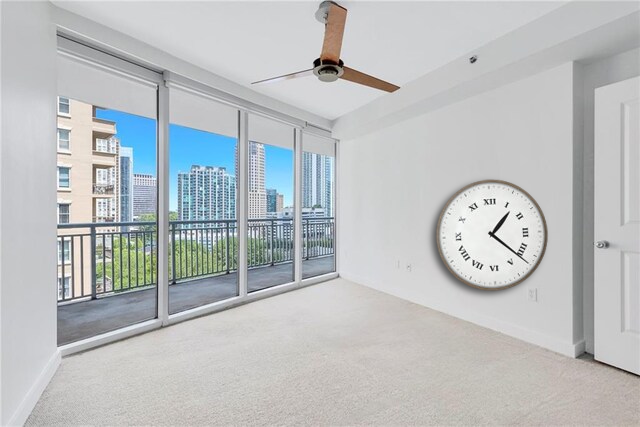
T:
**1:22**
